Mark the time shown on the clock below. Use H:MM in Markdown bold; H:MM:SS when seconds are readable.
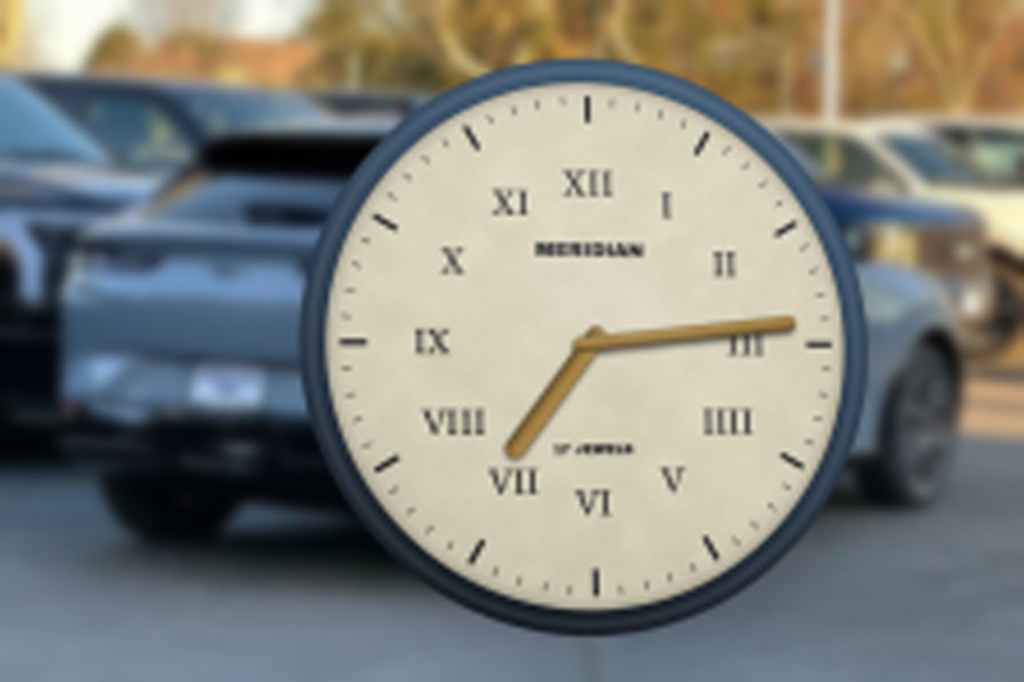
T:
**7:14**
